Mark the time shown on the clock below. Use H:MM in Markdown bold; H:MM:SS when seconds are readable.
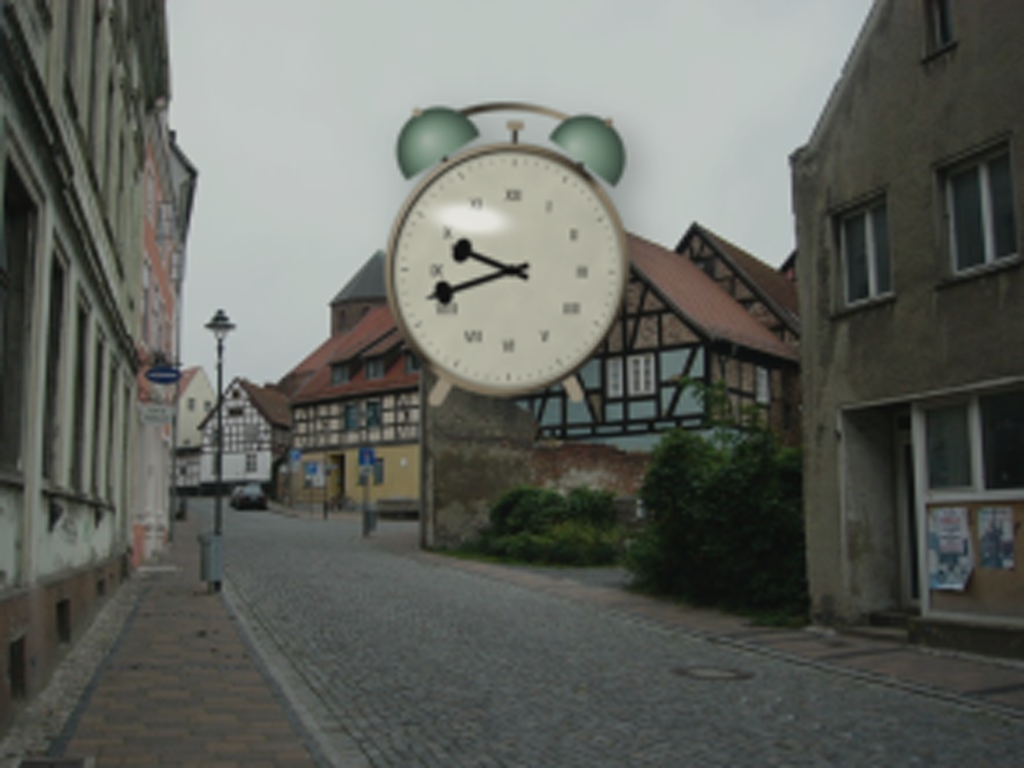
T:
**9:42**
